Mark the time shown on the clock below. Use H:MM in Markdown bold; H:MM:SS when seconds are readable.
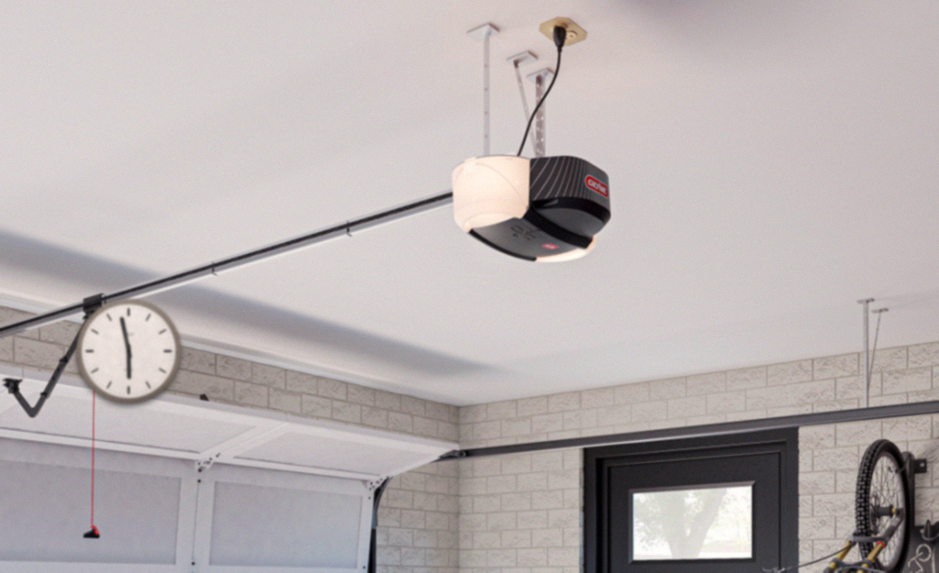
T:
**5:58**
